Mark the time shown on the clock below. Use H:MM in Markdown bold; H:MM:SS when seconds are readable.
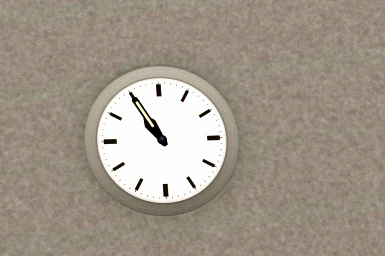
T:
**10:55**
